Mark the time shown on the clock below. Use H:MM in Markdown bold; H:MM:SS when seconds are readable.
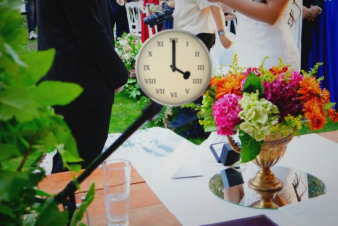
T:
**4:00**
